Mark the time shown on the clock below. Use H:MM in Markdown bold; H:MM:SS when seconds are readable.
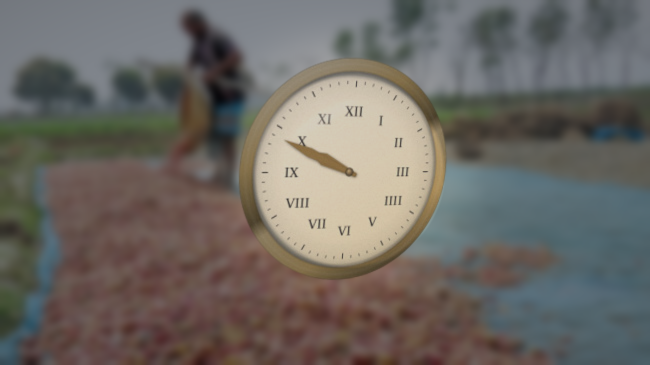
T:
**9:49**
